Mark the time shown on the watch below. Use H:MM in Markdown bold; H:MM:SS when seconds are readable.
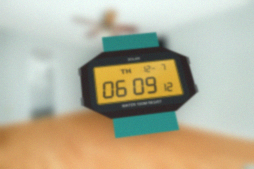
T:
**6:09**
